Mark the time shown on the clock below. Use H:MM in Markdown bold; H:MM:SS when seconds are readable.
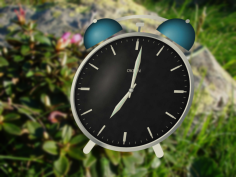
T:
**7:01**
